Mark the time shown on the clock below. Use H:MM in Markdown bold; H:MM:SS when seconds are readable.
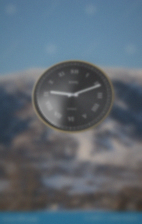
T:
**9:11**
